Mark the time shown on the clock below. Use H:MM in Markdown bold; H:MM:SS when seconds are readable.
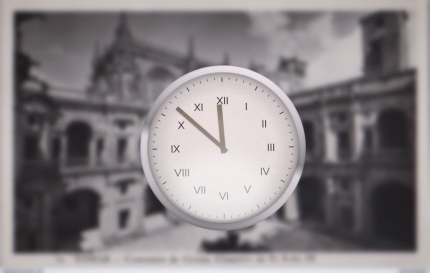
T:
**11:52**
